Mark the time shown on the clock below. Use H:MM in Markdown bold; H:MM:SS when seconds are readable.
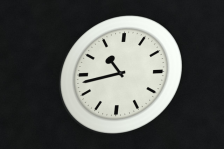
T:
**10:43**
